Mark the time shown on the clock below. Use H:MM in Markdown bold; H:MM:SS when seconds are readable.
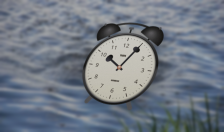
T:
**10:05**
